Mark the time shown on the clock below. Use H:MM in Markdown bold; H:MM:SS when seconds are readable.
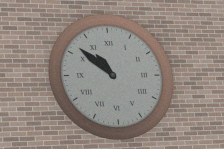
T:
**10:52**
